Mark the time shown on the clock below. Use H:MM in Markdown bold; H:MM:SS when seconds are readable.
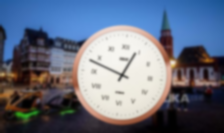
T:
**12:48**
